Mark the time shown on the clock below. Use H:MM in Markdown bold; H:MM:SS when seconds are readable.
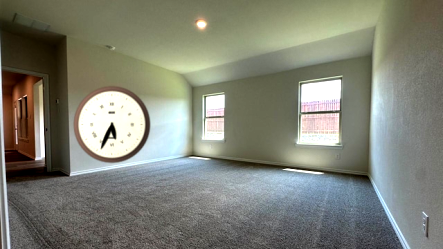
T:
**5:34**
